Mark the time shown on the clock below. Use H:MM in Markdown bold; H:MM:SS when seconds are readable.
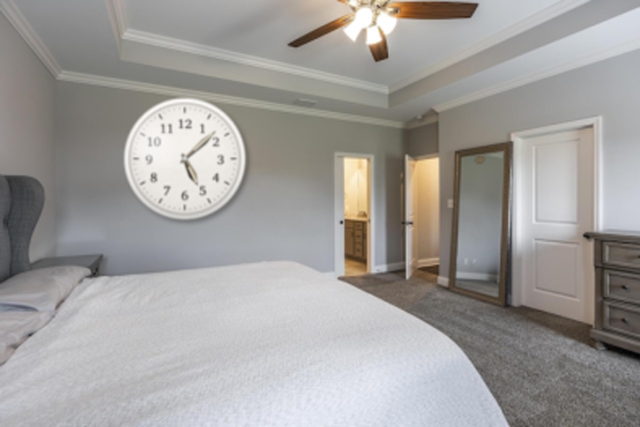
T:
**5:08**
